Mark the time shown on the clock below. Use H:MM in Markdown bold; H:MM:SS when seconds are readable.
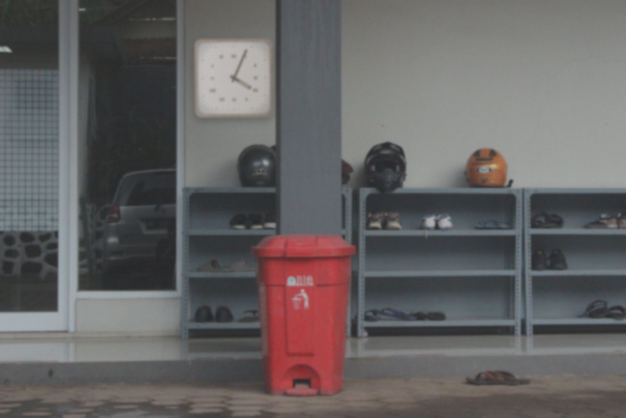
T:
**4:04**
